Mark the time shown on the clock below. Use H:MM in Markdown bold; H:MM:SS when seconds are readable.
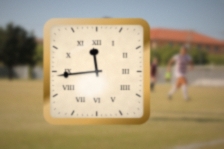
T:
**11:44**
